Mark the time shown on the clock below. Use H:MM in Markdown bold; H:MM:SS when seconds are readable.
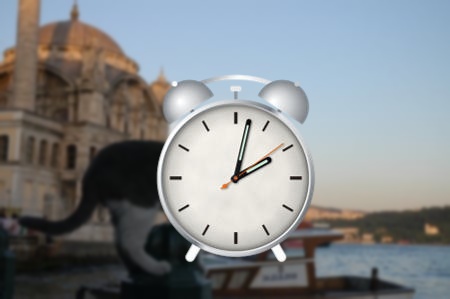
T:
**2:02:09**
